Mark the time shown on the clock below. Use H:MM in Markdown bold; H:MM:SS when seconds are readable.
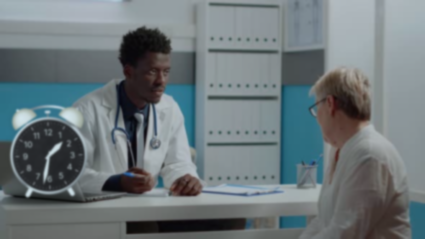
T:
**1:32**
